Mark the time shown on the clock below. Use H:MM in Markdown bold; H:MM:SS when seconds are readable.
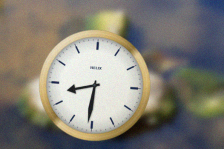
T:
**8:31**
